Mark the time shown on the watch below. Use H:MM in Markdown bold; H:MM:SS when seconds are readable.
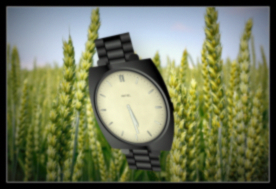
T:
**5:29**
